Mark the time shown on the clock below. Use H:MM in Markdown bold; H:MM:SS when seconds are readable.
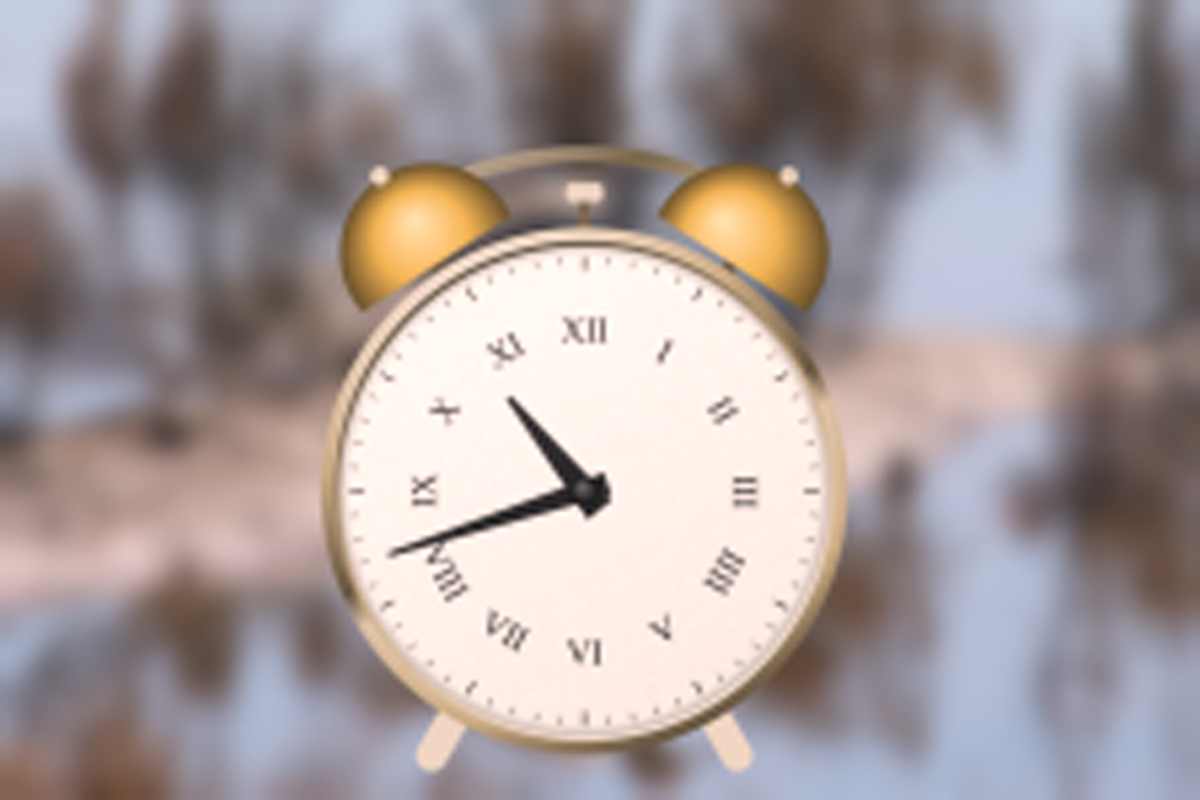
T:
**10:42**
